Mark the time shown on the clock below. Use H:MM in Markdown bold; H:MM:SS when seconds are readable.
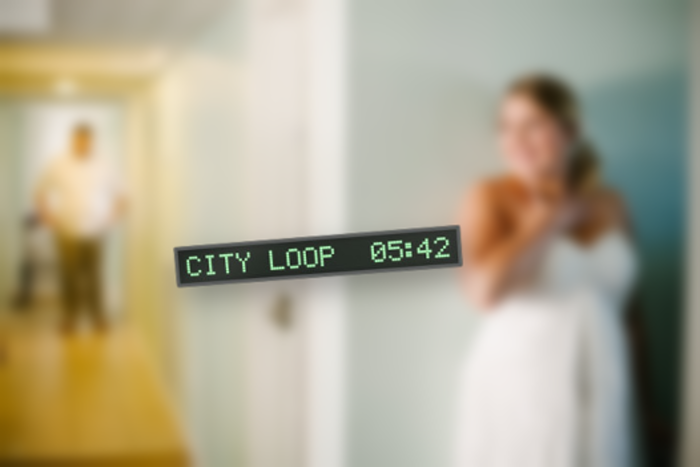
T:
**5:42**
